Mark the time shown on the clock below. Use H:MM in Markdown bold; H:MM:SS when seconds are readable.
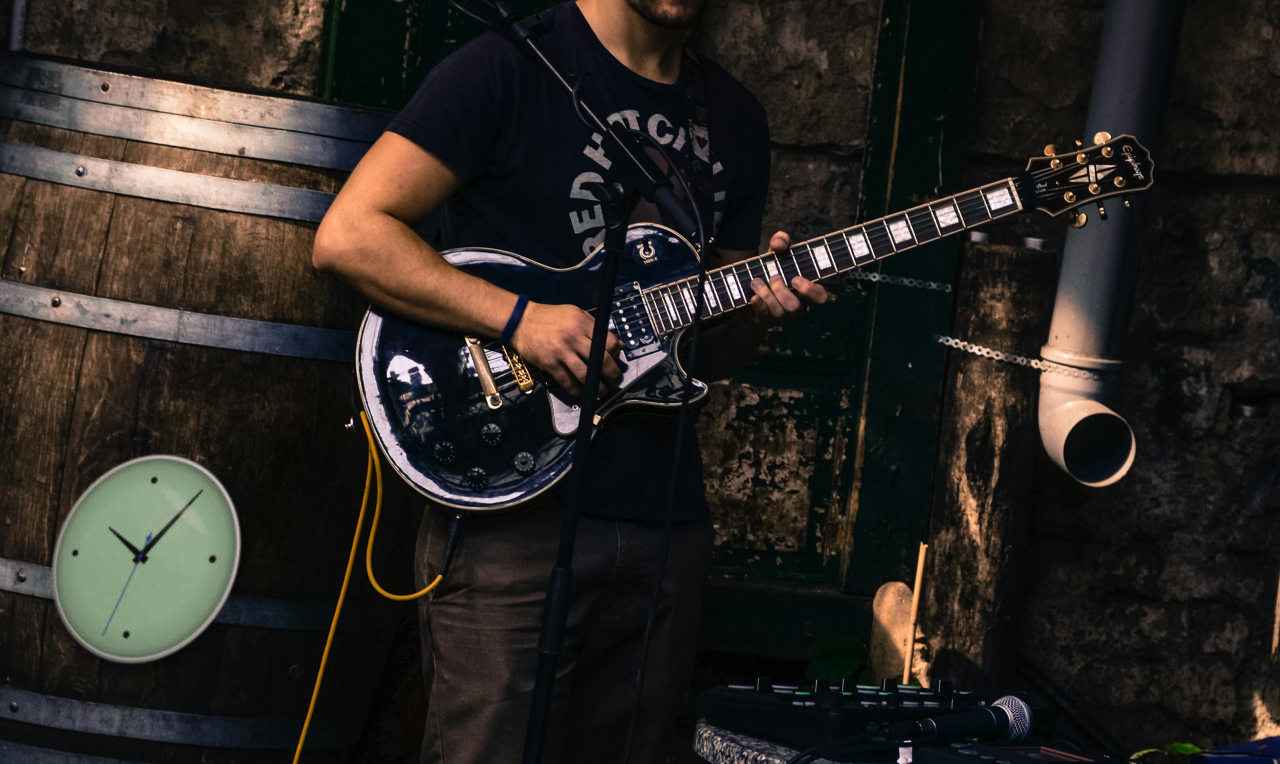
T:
**10:06:33**
